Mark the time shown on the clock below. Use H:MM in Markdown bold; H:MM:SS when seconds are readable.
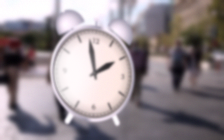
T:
**1:58**
